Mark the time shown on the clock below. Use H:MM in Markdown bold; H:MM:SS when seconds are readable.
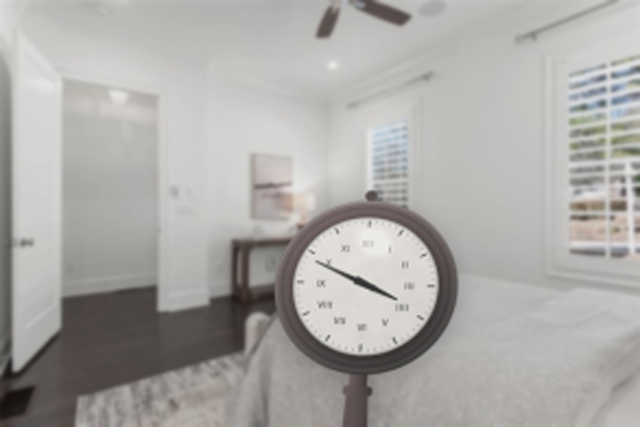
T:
**3:49**
